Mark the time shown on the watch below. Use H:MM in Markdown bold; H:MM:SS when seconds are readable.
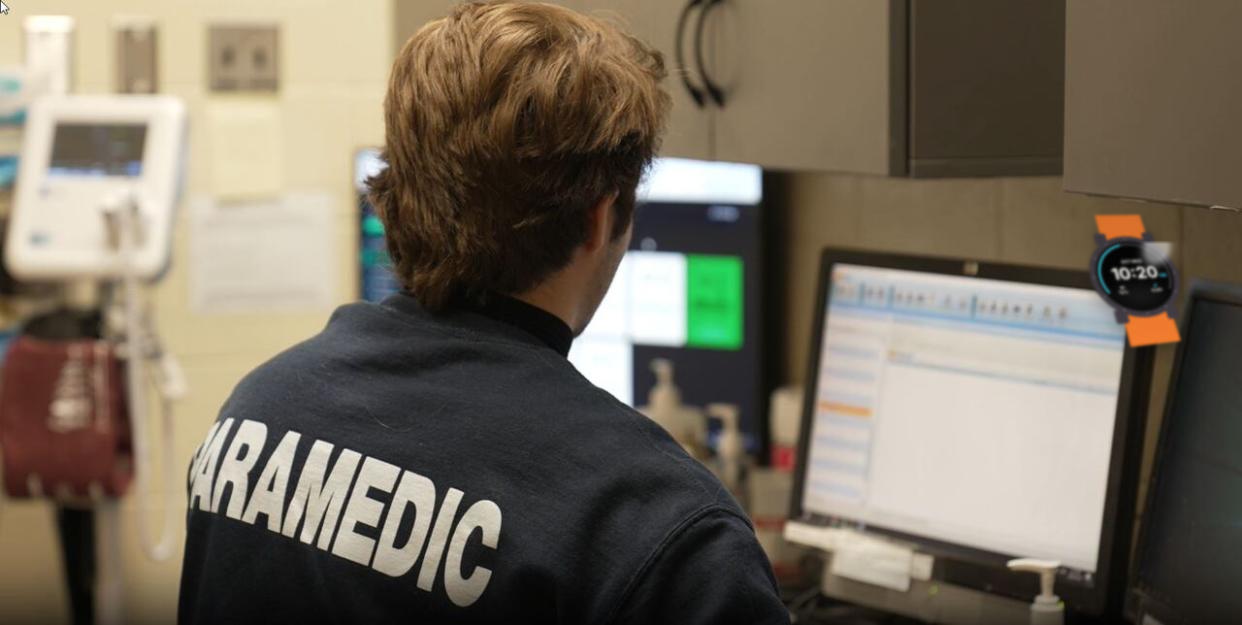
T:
**10:20**
